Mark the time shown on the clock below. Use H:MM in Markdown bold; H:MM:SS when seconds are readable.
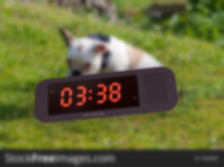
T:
**3:38**
